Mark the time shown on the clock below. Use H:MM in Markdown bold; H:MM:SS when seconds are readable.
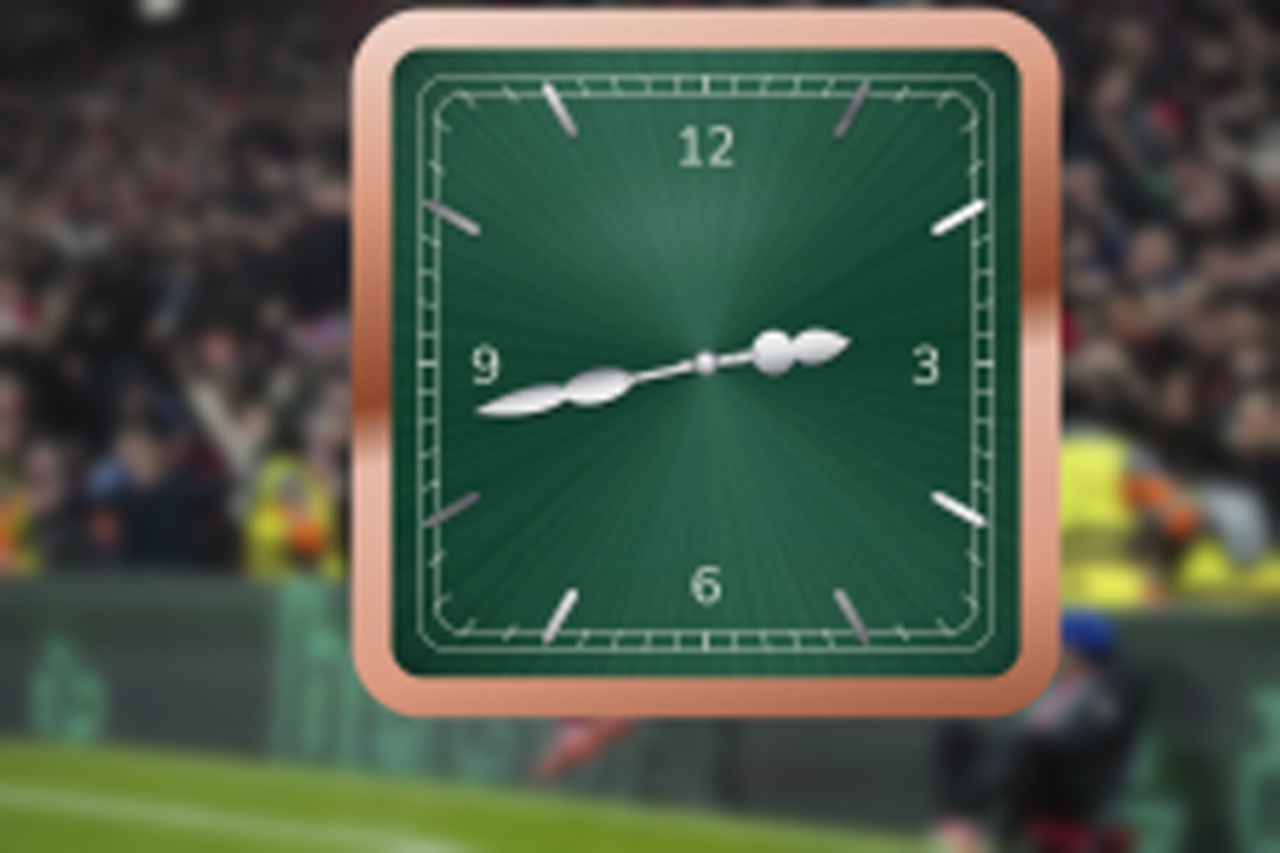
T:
**2:43**
